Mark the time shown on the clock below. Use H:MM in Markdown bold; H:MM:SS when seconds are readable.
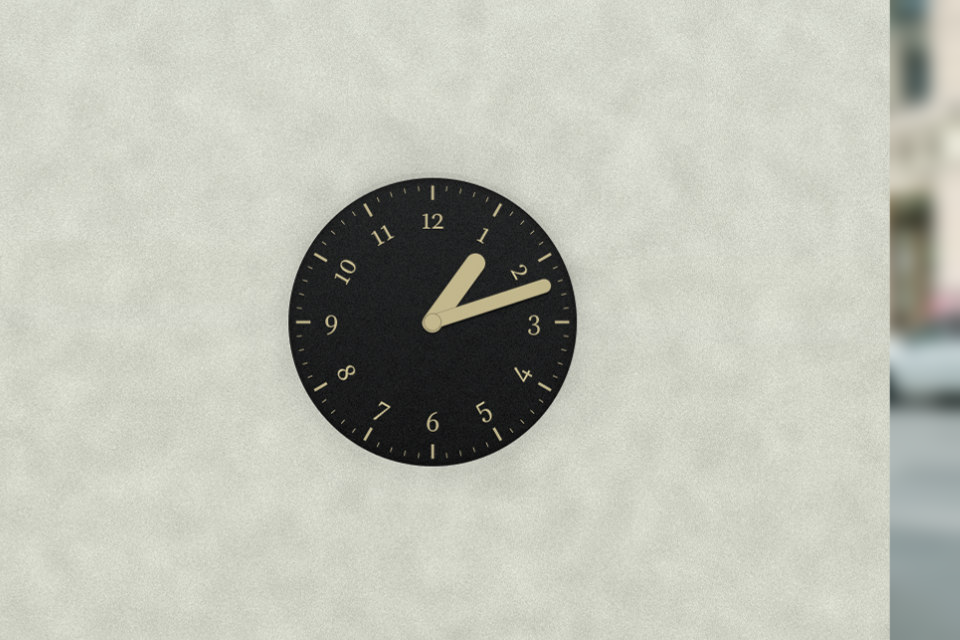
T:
**1:12**
